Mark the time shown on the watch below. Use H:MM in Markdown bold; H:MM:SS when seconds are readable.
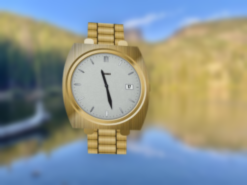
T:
**11:28**
